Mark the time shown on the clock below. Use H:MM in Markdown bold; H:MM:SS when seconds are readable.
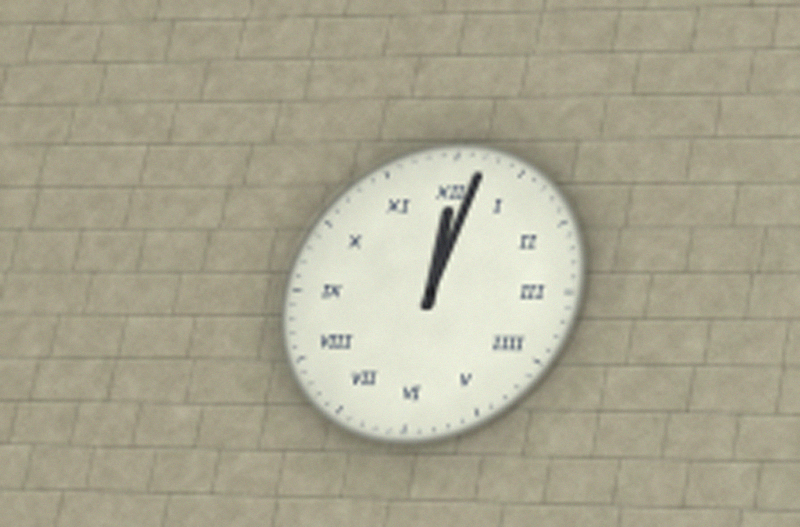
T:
**12:02**
